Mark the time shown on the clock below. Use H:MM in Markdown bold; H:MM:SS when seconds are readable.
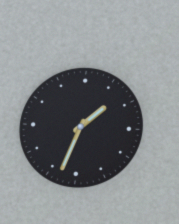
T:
**1:33**
